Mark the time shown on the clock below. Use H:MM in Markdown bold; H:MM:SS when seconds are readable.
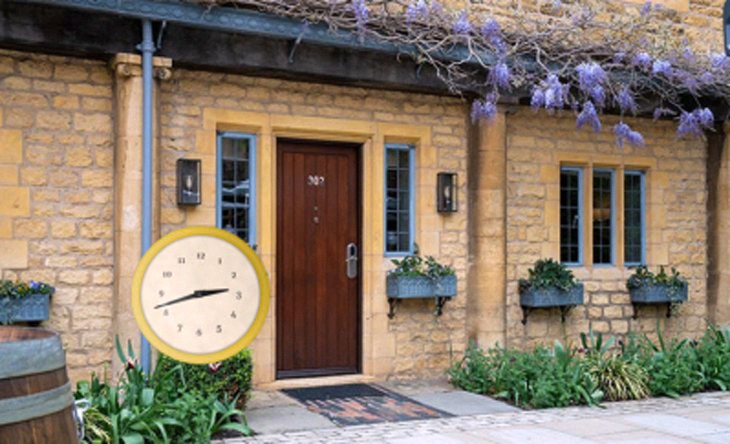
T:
**2:42**
